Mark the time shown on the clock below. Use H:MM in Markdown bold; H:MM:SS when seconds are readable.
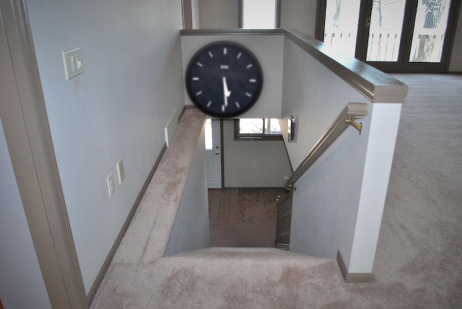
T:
**5:29**
